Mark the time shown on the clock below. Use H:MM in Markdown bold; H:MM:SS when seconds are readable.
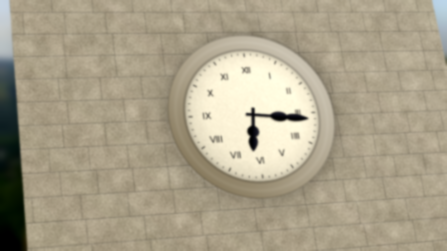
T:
**6:16**
